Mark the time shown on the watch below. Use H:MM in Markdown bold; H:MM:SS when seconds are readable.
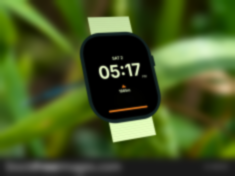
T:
**5:17**
